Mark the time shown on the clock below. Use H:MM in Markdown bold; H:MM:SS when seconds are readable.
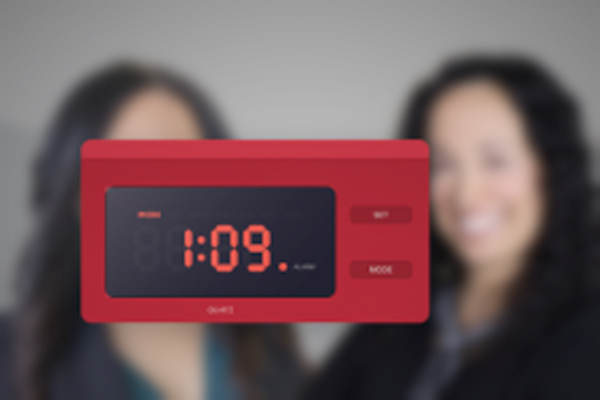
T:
**1:09**
